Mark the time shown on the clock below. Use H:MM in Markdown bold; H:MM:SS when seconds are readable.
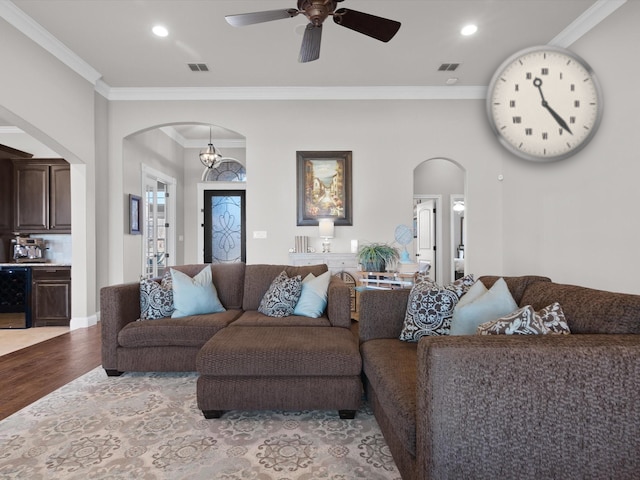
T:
**11:23**
